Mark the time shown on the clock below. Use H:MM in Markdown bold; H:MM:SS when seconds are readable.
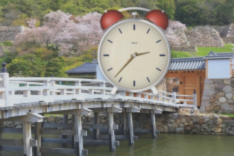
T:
**2:37**
